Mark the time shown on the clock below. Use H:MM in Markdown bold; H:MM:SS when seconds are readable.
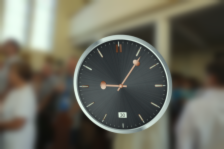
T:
**9:06**
